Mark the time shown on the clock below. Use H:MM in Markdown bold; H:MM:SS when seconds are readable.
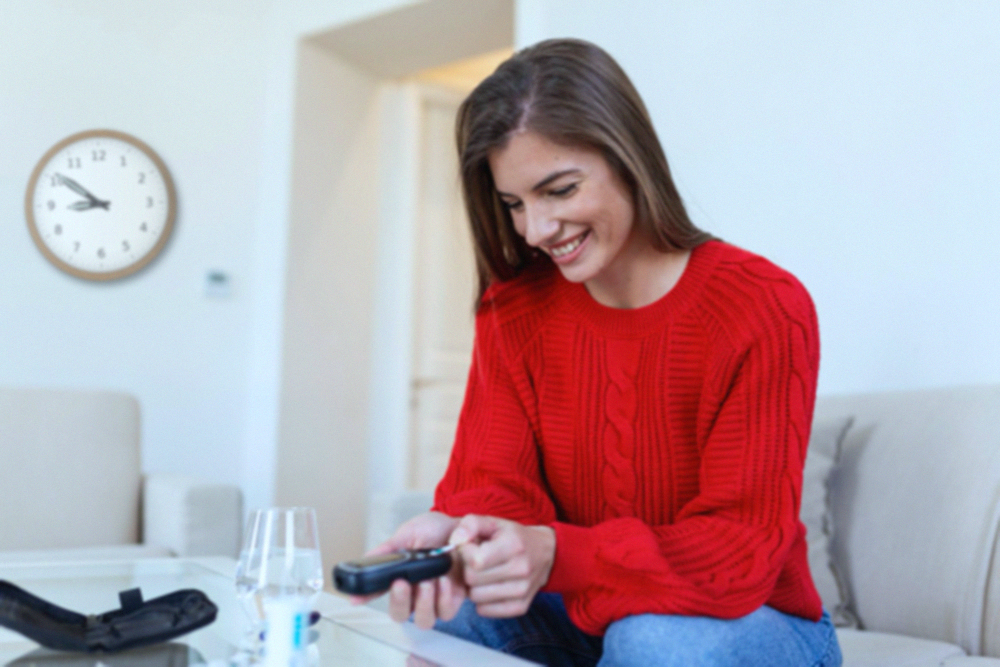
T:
**8:51**
